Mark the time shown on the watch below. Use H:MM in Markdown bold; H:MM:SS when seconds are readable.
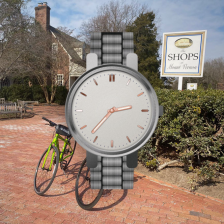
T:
**2:37**
